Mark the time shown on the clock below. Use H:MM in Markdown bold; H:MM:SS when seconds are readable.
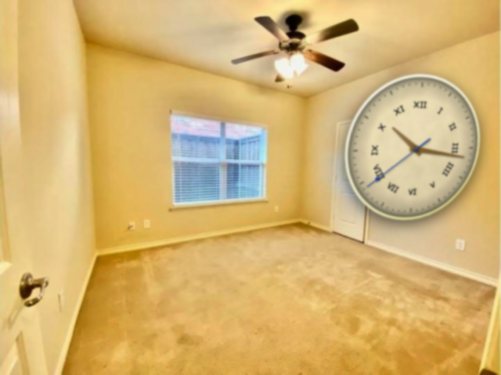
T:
**10:16:39**
